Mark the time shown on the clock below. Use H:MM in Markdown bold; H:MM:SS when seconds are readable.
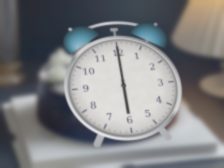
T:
**6:00**
